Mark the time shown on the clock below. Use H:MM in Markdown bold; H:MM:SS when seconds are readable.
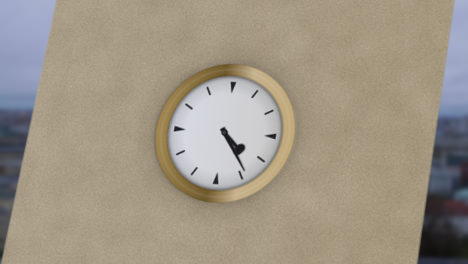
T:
**4:24**
